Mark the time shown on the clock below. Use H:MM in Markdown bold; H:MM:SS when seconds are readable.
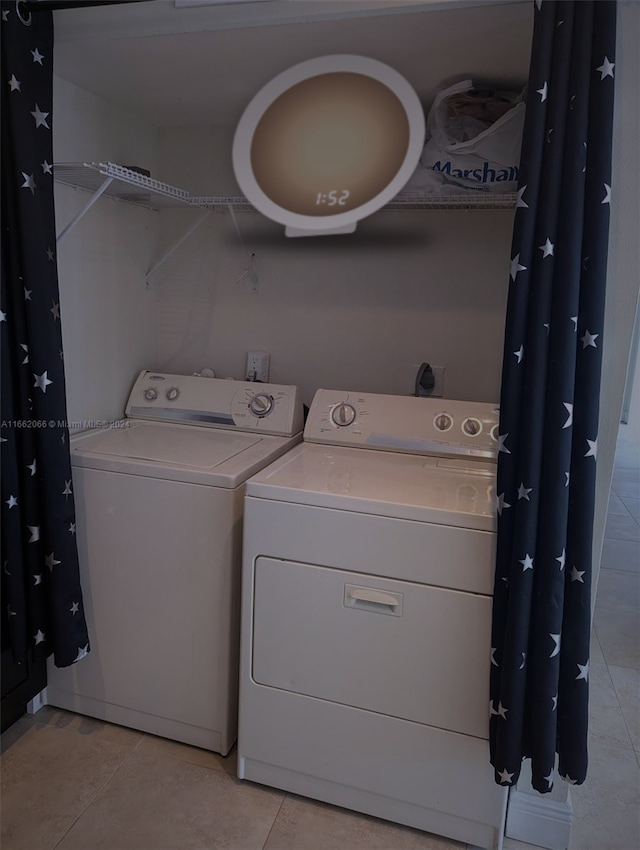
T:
**1:52**
